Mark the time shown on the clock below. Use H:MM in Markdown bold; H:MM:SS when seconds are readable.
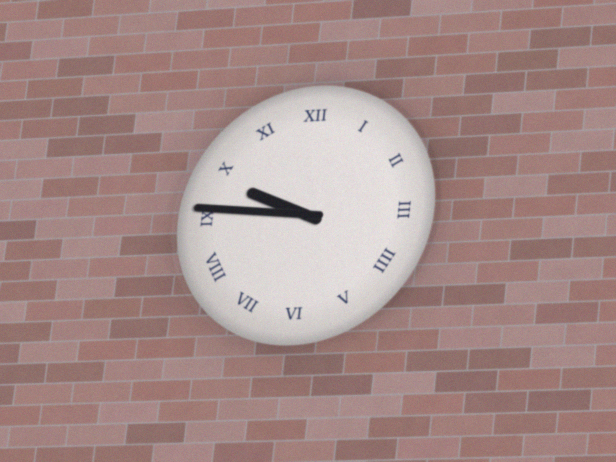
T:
**9:46**
